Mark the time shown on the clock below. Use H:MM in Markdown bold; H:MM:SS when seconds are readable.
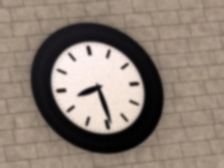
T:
**8:29**
